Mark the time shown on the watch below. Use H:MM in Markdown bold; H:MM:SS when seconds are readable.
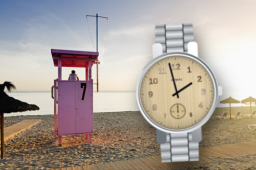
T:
**1:58**
